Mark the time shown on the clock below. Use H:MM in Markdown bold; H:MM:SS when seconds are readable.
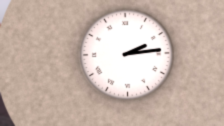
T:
**2:14**
